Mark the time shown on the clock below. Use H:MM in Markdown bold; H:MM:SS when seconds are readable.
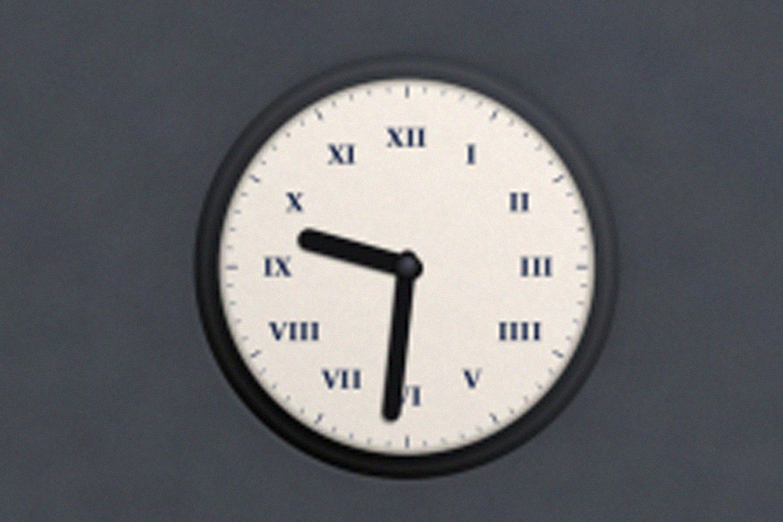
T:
**9:31**
